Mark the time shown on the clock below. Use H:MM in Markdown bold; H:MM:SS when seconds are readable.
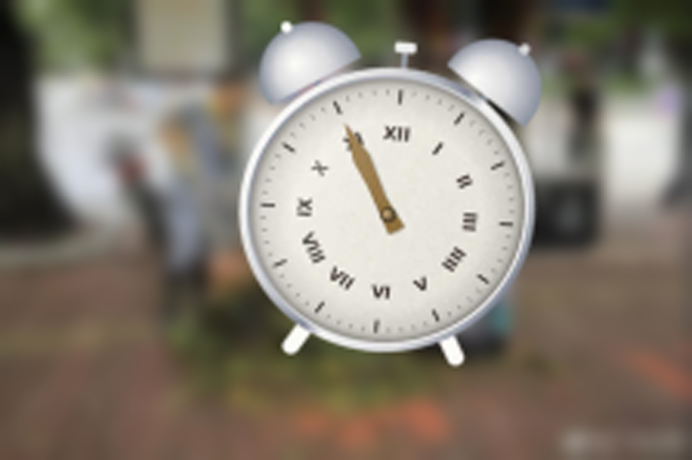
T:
**10:55**
